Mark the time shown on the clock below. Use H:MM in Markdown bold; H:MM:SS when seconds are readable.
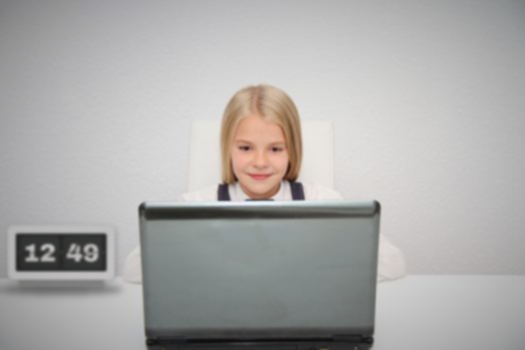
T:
**12:49**
